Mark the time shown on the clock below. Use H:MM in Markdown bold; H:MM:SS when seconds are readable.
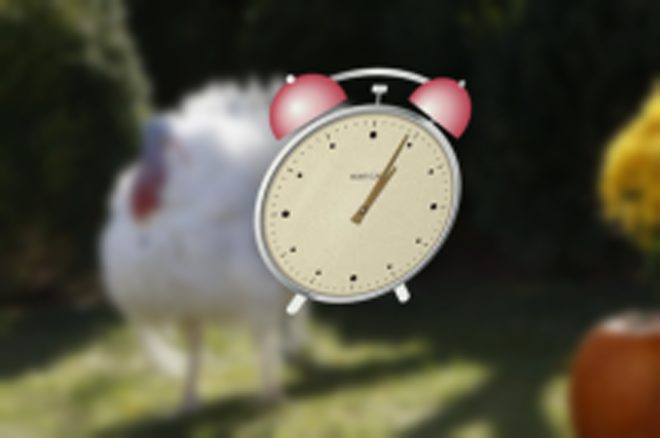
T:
**1:04**
